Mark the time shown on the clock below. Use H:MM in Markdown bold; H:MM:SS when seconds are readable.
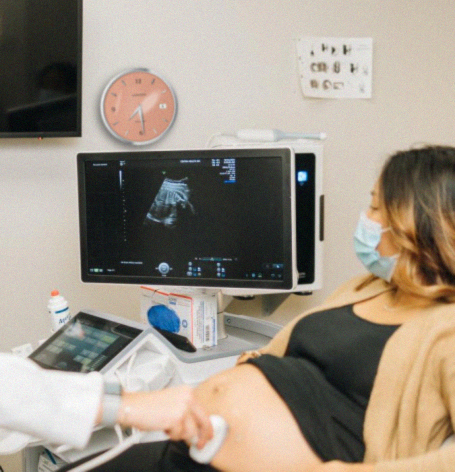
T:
**7:29**
